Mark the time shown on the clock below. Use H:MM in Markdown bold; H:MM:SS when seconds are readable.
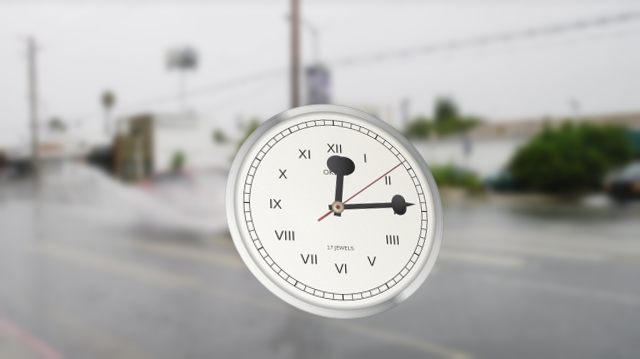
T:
**12:14:09**
